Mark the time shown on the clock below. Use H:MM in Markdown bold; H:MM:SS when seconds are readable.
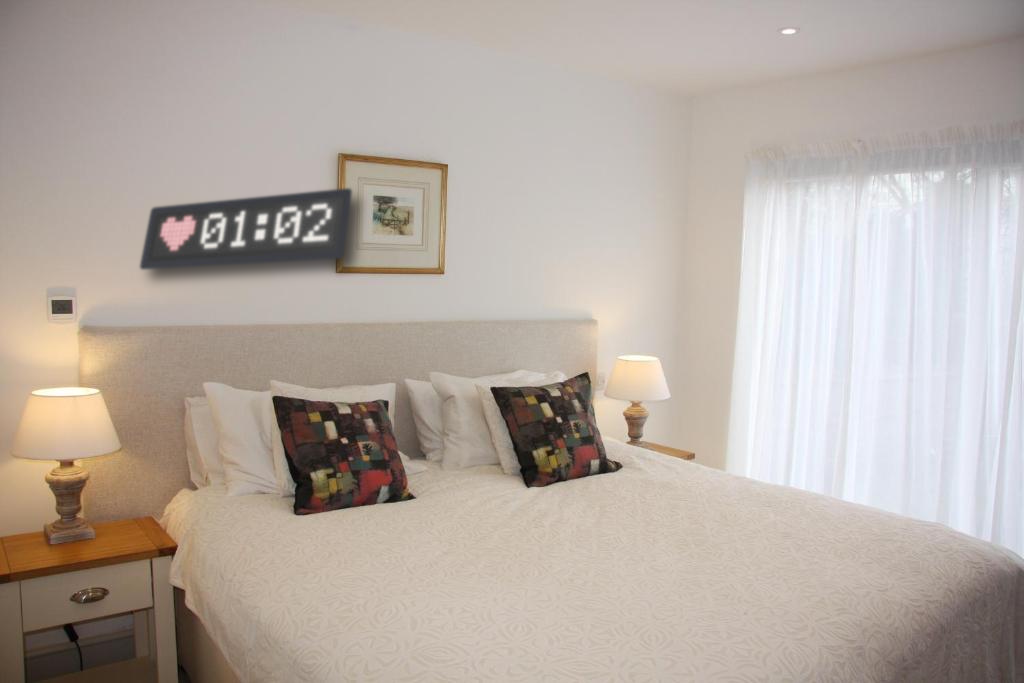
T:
**1:02**
